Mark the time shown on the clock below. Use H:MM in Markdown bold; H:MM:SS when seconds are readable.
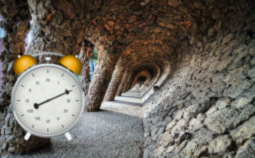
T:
**8:11**
